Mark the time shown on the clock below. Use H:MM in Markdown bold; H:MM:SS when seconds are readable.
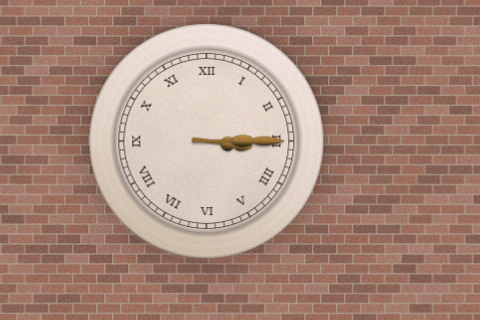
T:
**3:15**
